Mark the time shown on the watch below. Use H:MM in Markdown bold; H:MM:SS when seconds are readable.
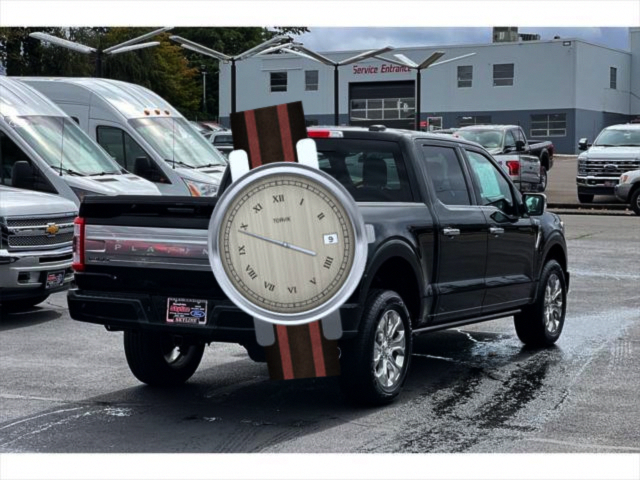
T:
**3:49**
